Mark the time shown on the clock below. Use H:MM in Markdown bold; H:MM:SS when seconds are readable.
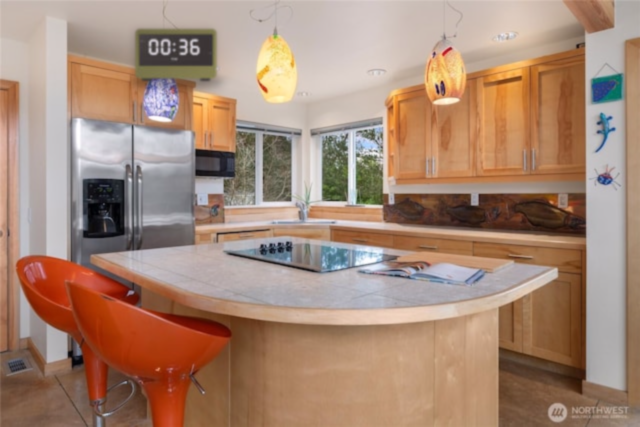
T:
**0:36**
